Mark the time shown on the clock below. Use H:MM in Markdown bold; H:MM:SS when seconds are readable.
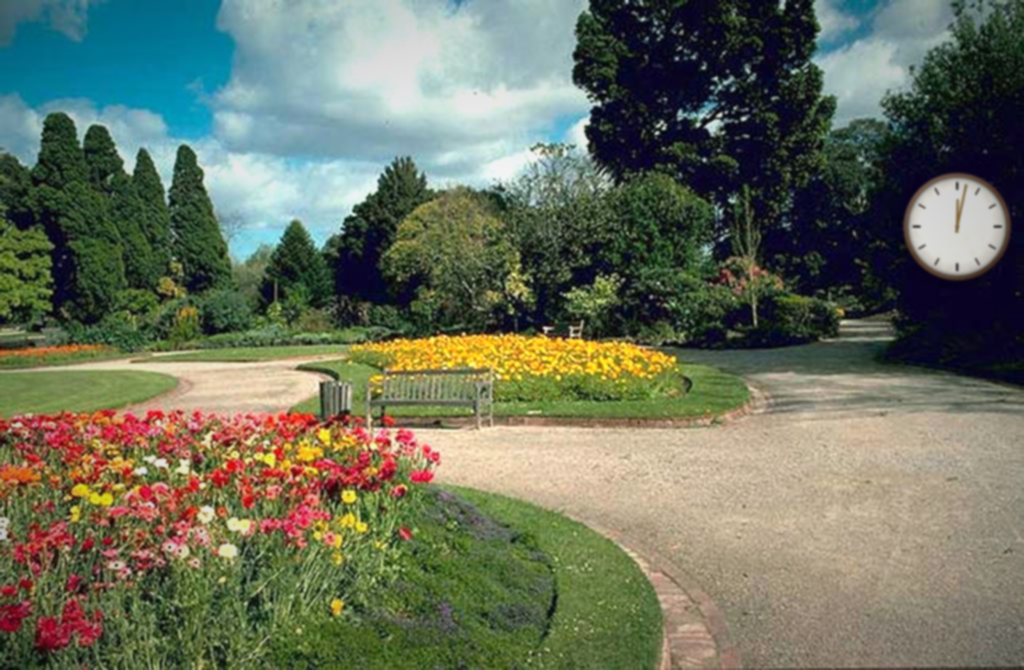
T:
**12:02**
